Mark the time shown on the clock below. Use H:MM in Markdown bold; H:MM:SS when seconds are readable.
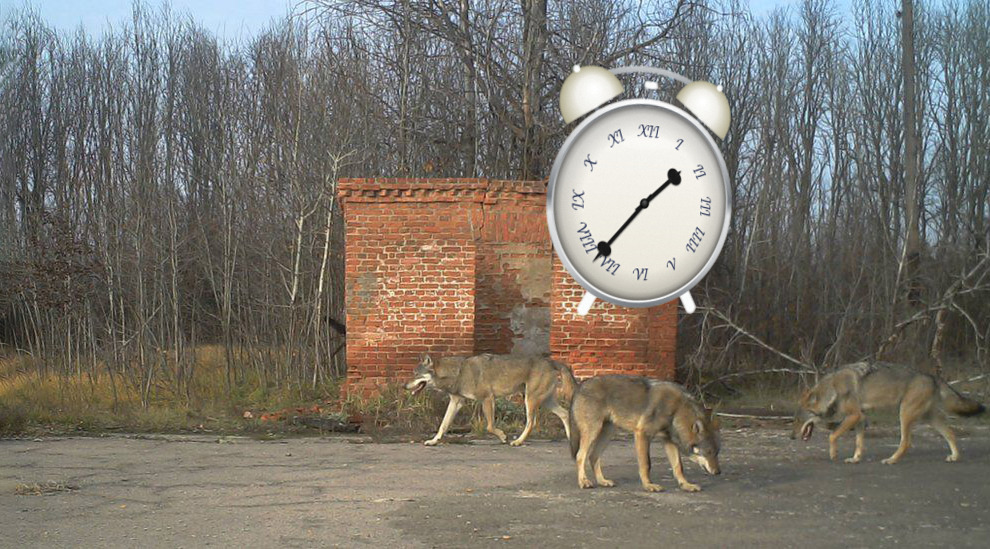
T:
**1:37**
